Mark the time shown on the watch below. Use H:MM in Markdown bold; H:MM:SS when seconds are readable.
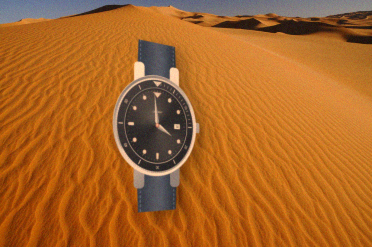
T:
**3:59**
